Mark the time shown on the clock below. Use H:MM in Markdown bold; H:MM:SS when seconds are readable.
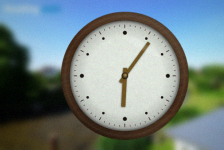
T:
**6:06**
